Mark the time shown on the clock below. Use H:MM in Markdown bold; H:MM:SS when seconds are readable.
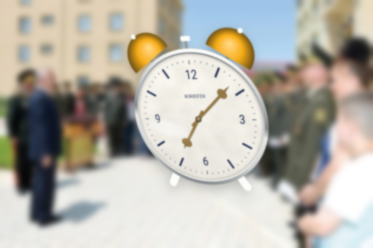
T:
**7:08**
